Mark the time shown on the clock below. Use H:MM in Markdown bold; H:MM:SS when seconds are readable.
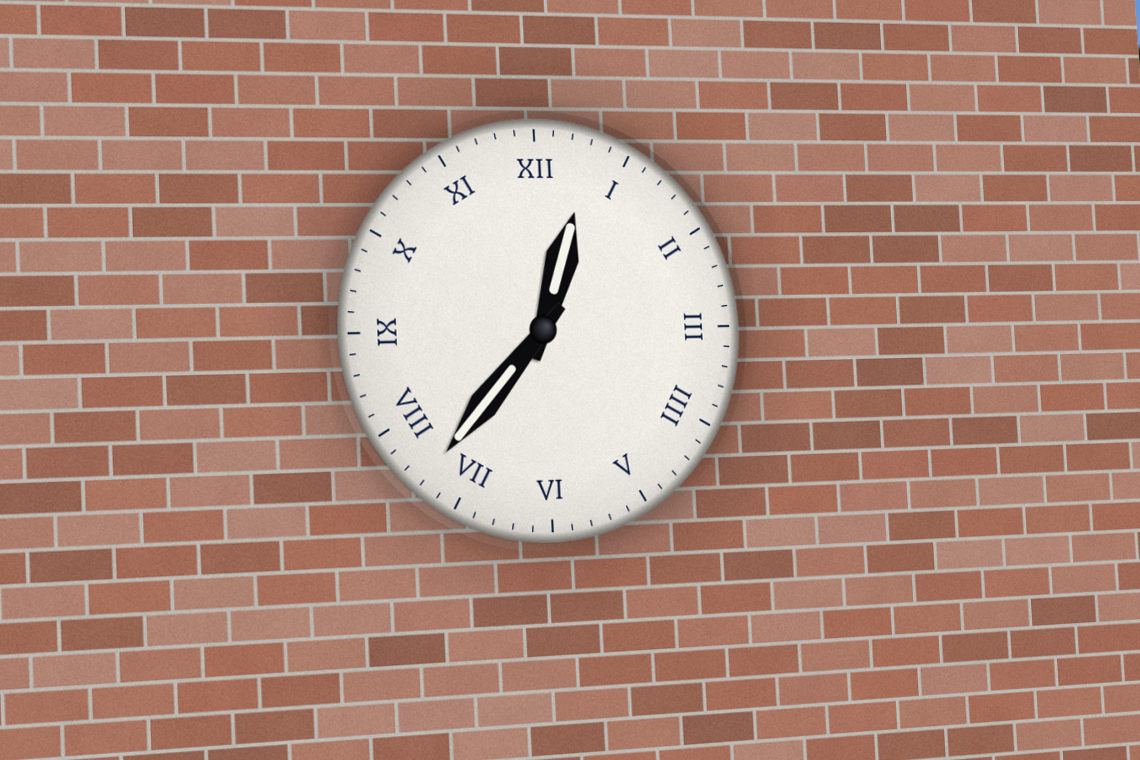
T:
**12:37**
